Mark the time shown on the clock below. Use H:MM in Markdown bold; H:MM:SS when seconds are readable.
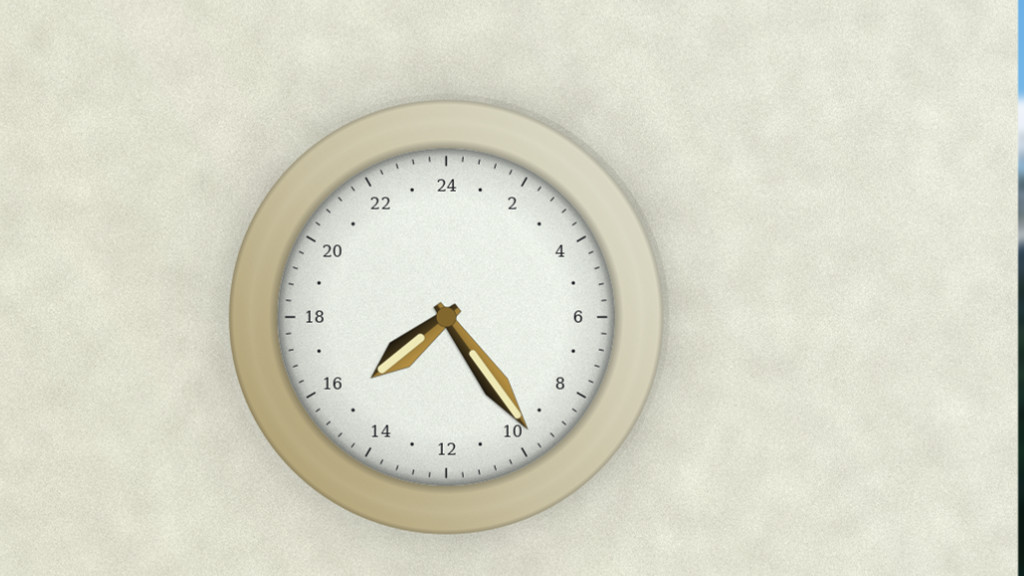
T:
**15:24**
